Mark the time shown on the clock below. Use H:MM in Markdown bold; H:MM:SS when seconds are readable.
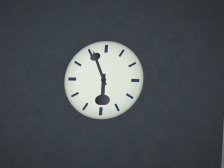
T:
**5:56**
